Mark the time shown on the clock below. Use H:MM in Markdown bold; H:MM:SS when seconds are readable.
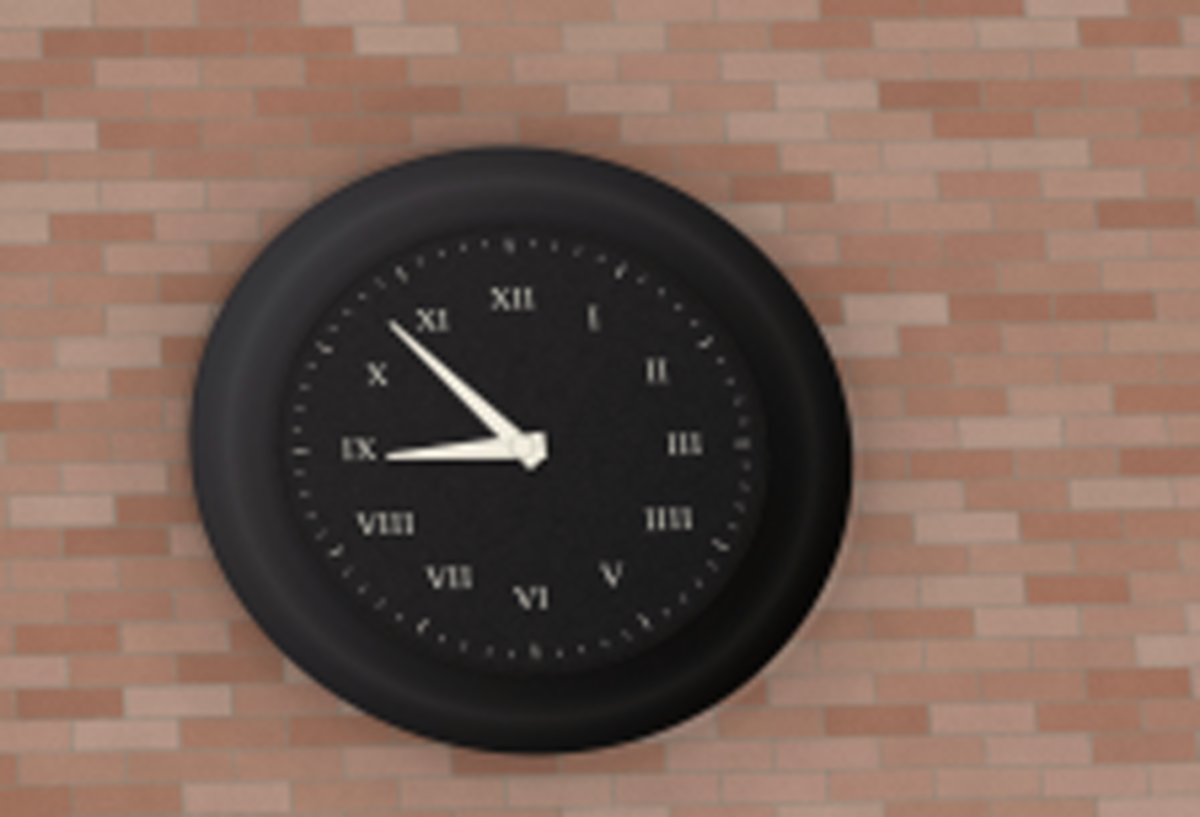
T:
**8:53**
